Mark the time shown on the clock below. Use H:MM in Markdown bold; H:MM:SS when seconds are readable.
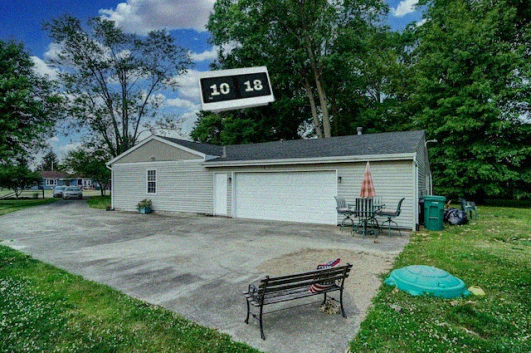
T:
**10:18**
